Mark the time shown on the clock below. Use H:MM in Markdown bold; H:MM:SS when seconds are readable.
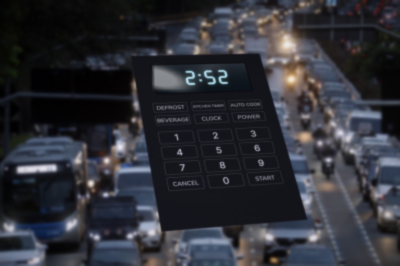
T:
**2:52**
